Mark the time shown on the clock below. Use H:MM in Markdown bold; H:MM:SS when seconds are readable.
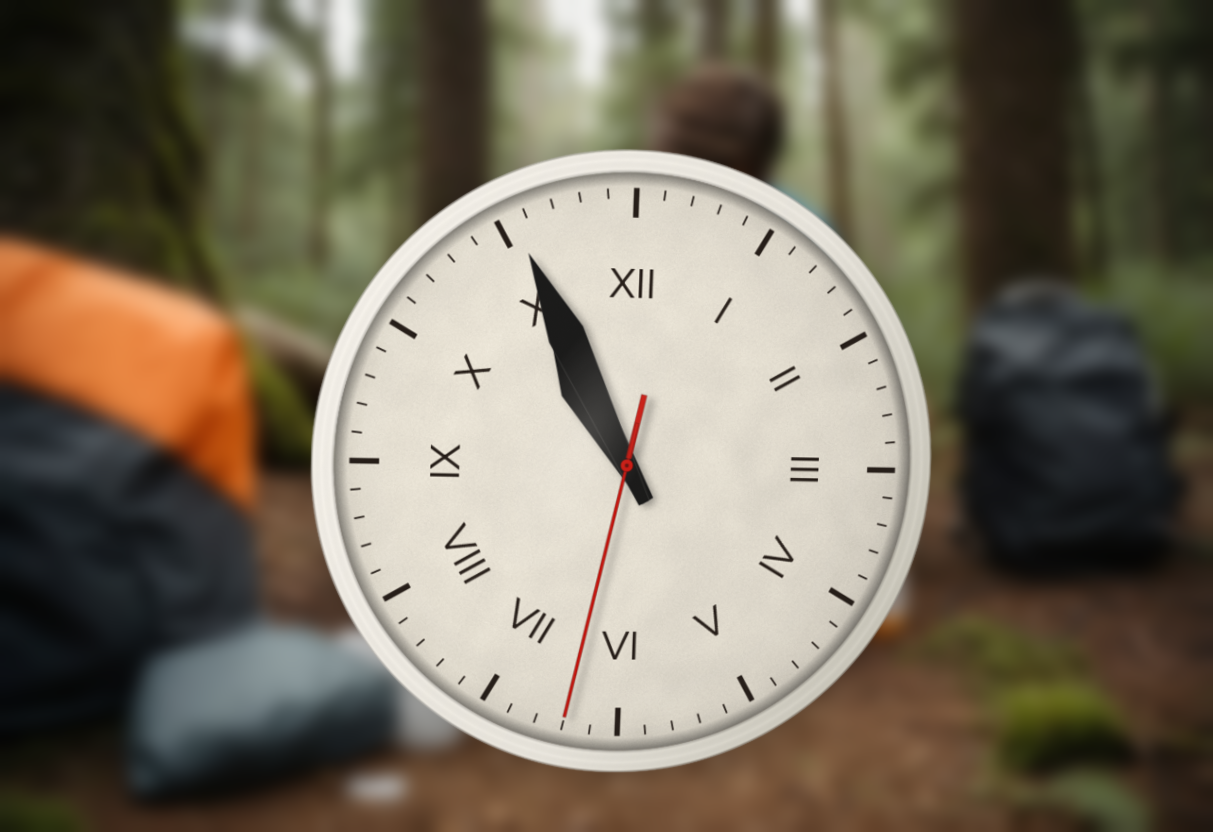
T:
**10:55:32**
